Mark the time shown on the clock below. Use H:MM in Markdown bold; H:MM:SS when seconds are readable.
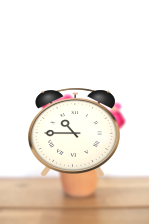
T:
**10:45**
